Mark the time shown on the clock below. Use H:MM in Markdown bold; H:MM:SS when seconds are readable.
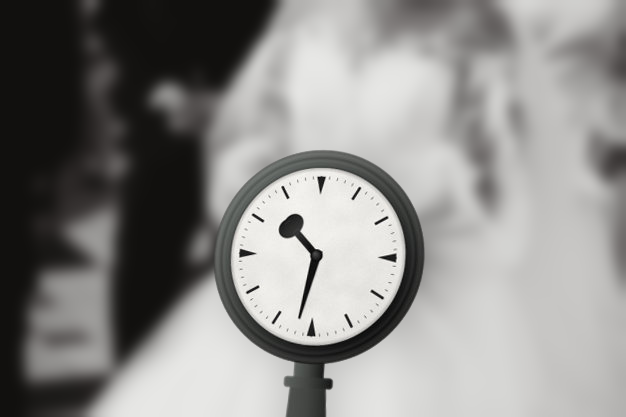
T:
**10:32**
